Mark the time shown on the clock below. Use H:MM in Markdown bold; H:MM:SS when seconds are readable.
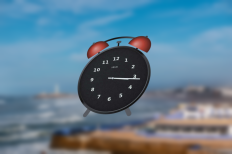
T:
**3:16**
